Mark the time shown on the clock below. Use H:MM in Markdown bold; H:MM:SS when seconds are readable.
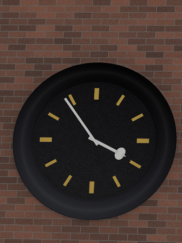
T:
**3:54**
